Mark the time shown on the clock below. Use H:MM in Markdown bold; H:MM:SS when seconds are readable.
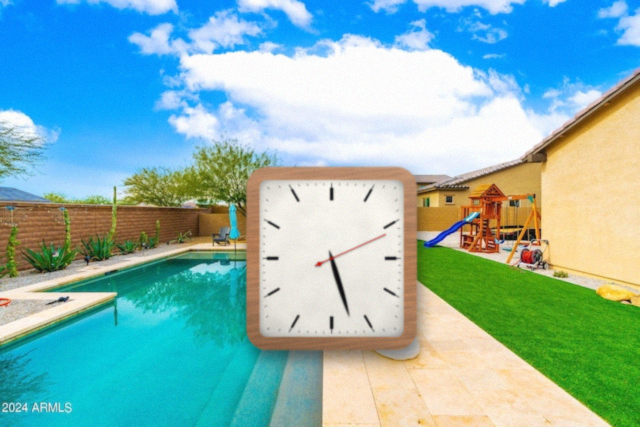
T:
**5:27:11**
